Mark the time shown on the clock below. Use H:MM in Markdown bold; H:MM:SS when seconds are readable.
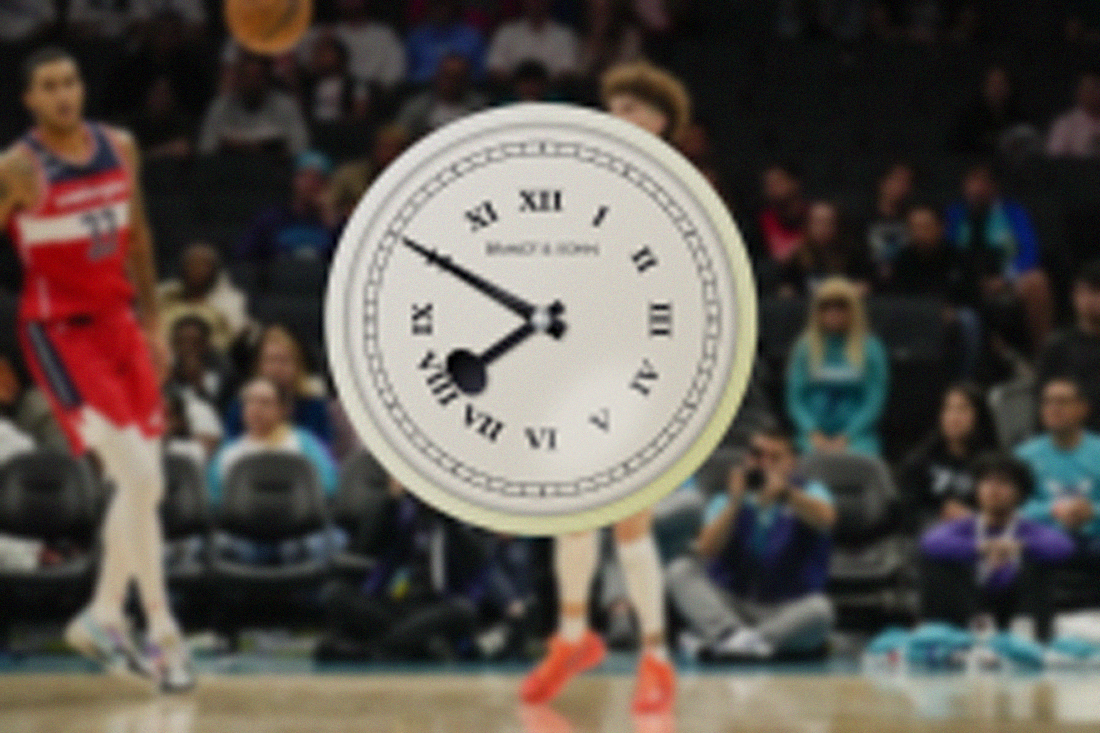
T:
**7:50**
